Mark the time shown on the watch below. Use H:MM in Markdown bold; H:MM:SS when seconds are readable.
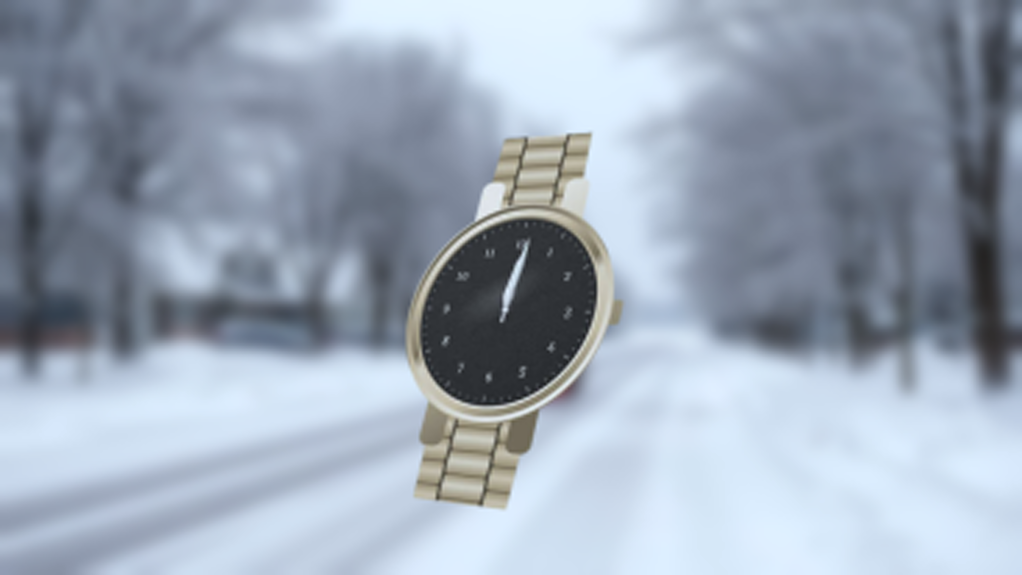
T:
**12:01**
